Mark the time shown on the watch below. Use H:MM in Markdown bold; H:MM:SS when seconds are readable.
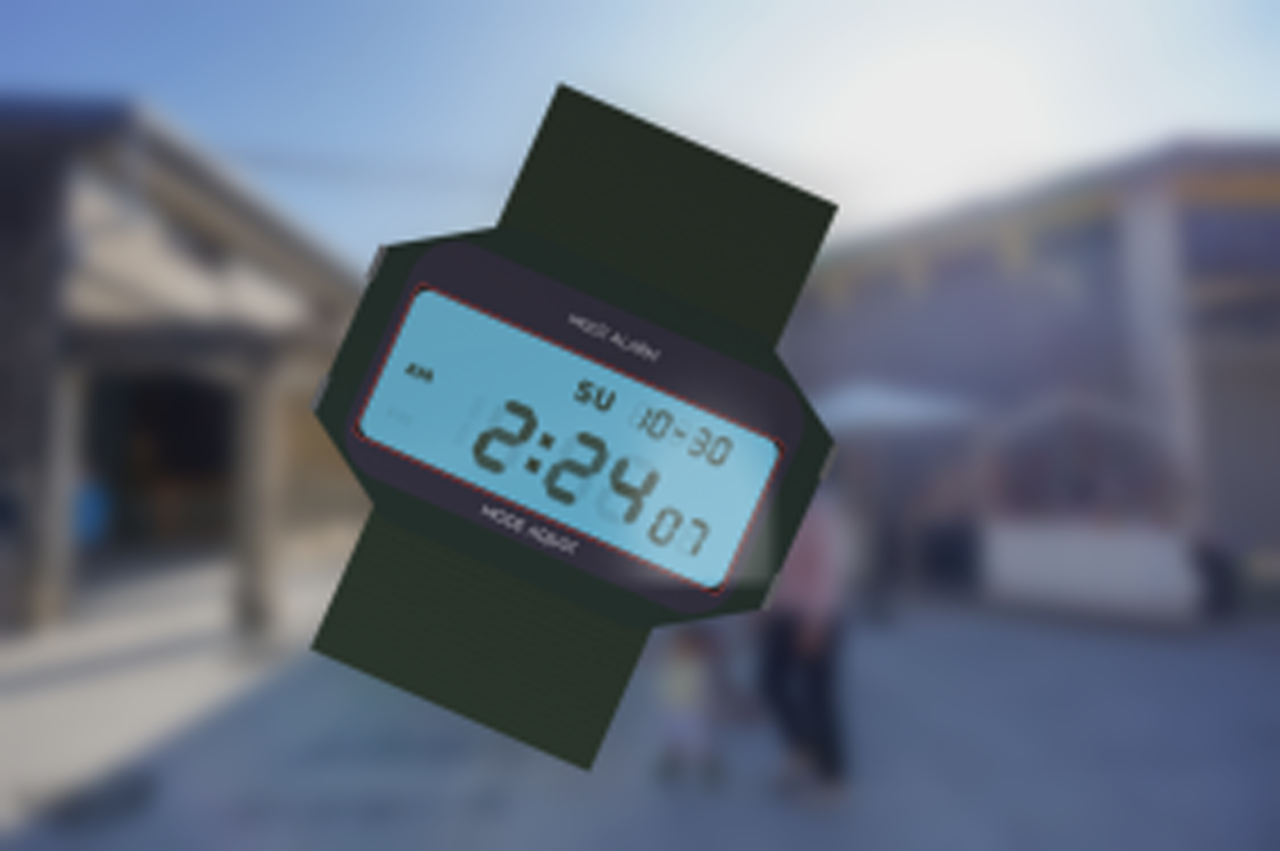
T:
**2:24:07**
